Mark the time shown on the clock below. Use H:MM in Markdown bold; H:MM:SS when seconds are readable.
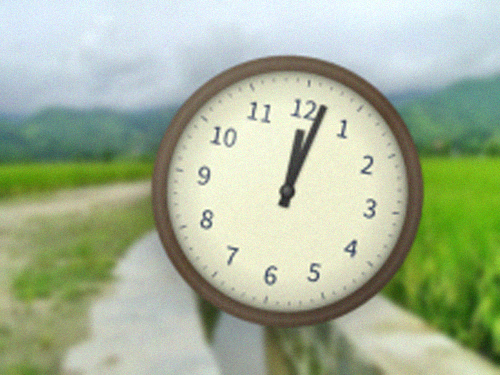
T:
**12:02**
